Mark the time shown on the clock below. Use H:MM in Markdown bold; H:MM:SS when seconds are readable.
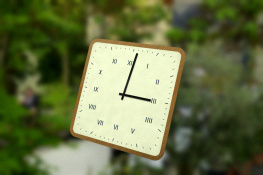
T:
**3:01**
